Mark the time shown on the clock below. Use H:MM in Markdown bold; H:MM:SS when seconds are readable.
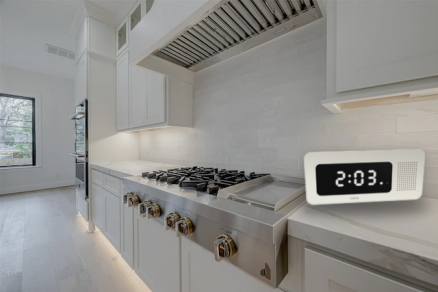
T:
**2:03**
